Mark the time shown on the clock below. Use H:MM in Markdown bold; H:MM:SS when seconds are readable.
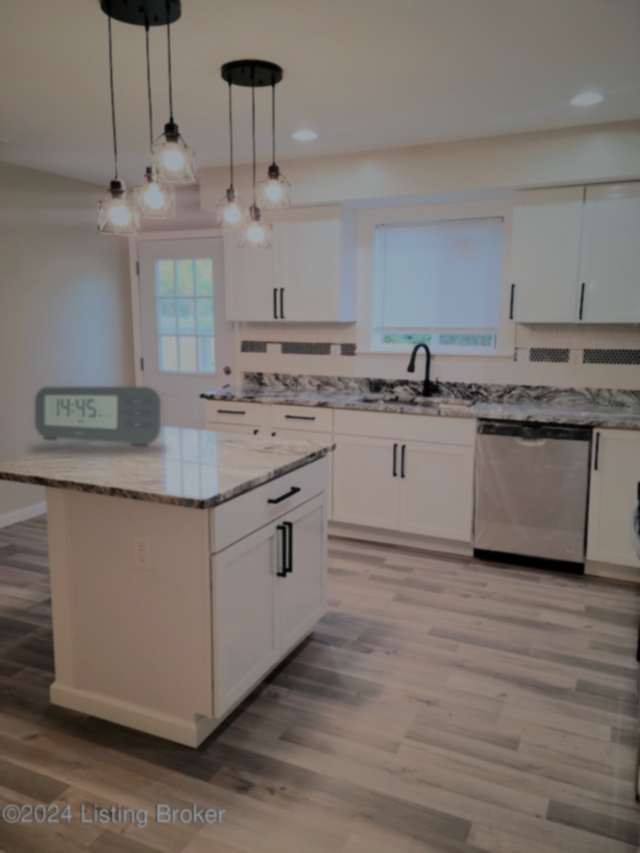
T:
**14:45**
